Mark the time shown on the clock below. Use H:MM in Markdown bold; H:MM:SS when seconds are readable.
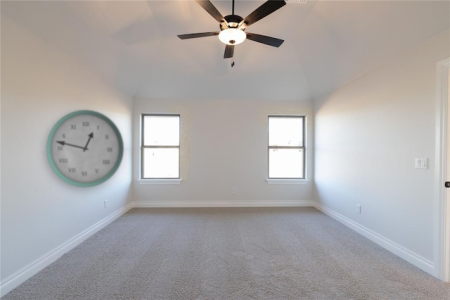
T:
**12:47**
